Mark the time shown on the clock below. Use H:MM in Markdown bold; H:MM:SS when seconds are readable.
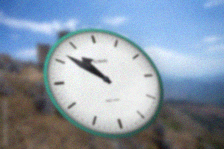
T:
**10:52**
